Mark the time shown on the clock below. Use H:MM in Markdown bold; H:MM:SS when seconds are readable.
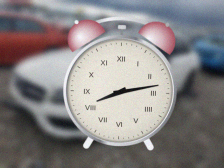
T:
**8:13**
